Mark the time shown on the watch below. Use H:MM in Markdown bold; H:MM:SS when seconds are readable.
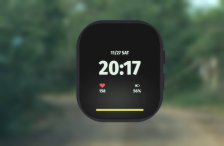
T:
**20:17**
